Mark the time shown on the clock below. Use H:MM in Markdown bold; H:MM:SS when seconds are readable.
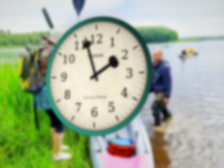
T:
**1:57**
